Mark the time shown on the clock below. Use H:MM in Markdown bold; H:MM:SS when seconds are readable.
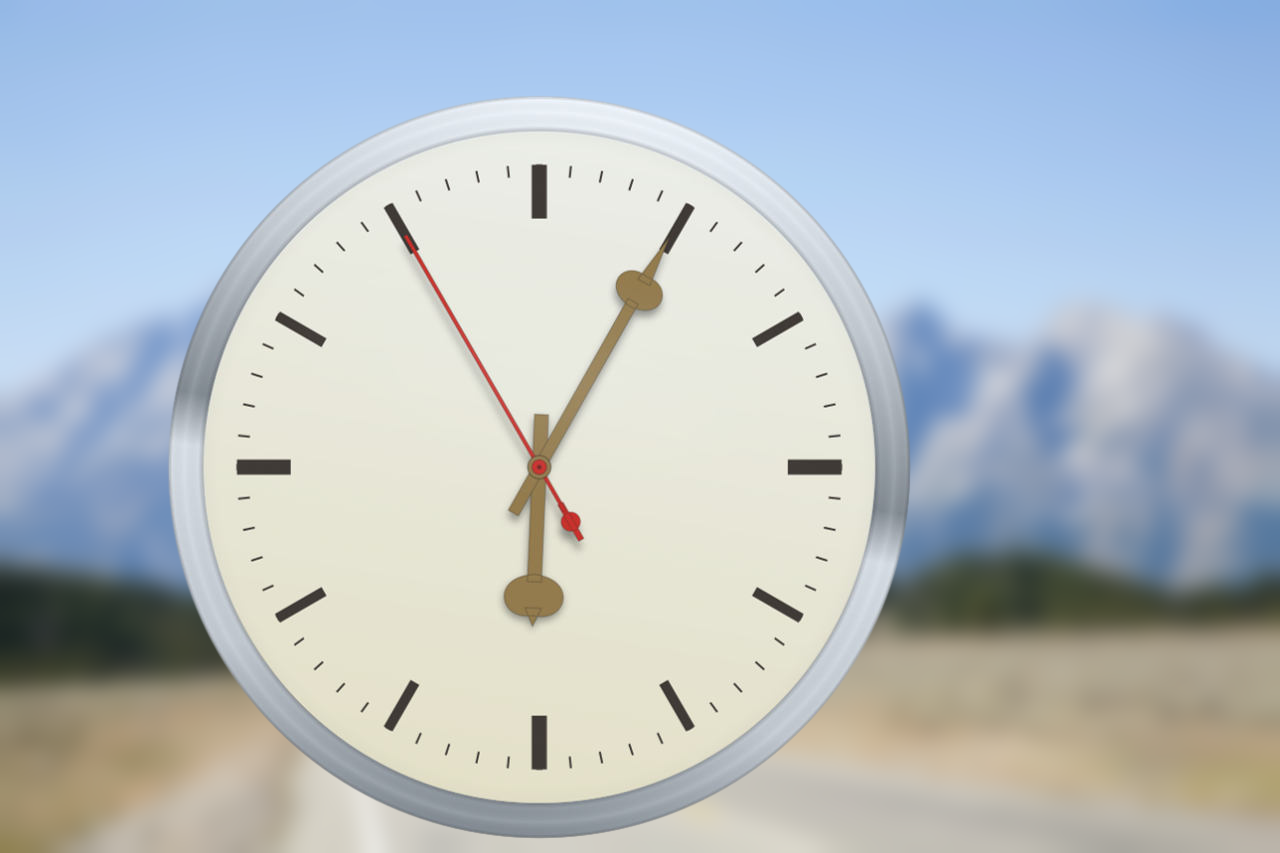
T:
**6:04:55**
